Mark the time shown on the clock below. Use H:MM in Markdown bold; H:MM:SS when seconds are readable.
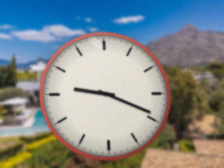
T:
**9:19**
